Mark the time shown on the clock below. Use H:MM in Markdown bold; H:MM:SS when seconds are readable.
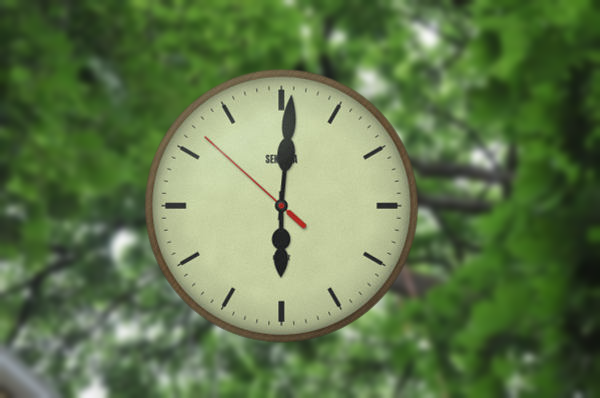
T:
**6:00:52**
